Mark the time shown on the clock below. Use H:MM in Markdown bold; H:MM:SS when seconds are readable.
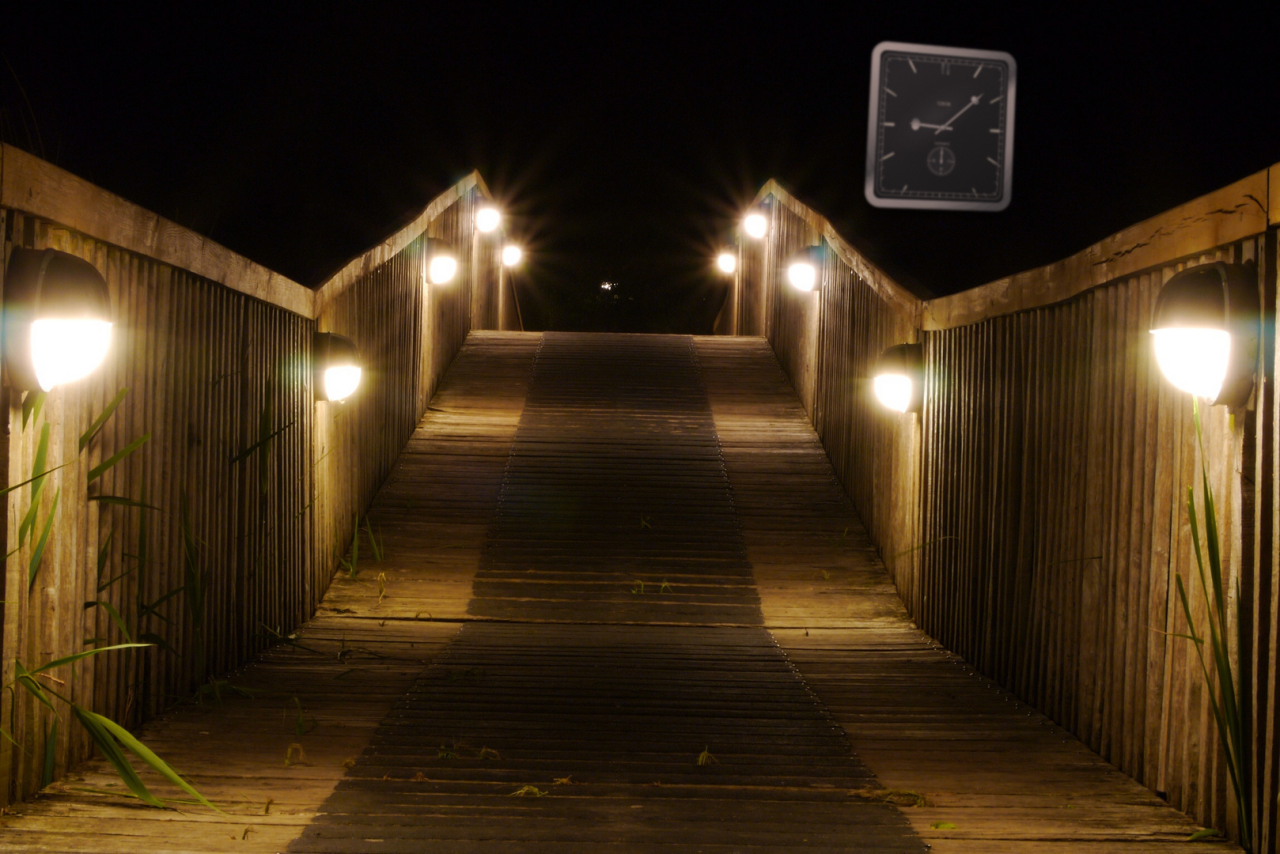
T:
**9:08**
